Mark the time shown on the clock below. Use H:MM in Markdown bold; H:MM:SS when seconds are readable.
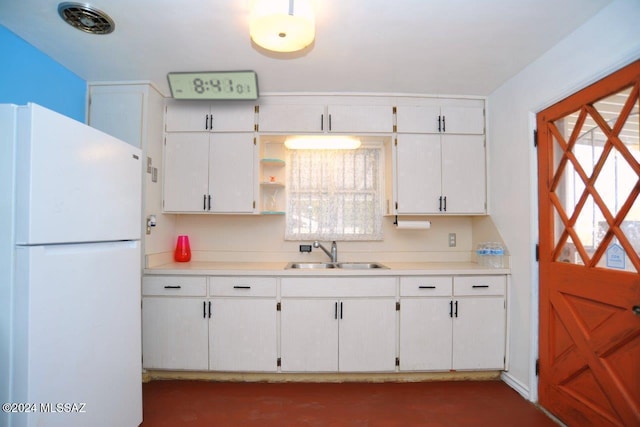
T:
**8:41**
